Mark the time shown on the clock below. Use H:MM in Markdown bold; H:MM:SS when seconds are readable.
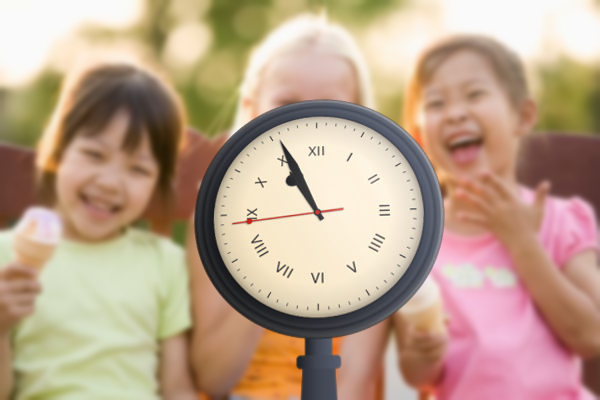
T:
**10:55:44**
